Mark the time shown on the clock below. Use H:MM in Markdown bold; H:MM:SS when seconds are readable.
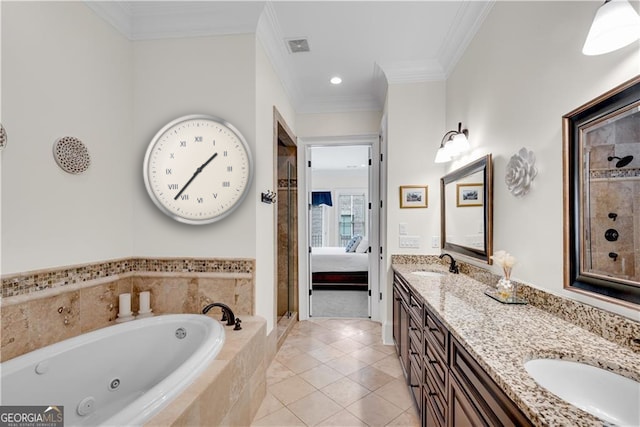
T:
**1:37**
